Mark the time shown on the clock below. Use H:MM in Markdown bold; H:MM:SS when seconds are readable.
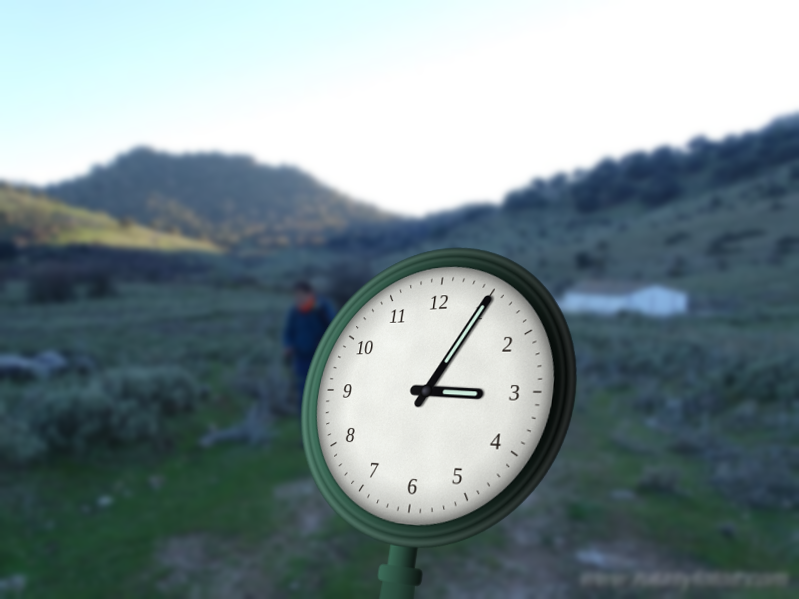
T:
**3:05**
